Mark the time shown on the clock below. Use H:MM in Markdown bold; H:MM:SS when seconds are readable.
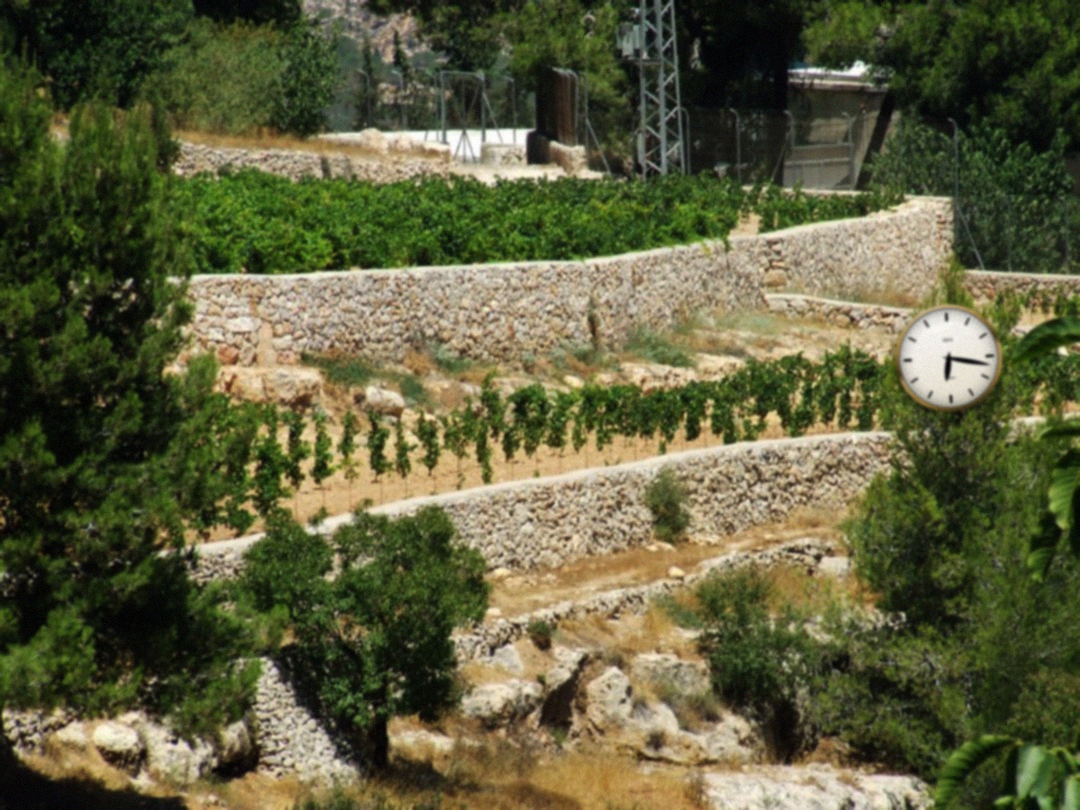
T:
**6:17**
